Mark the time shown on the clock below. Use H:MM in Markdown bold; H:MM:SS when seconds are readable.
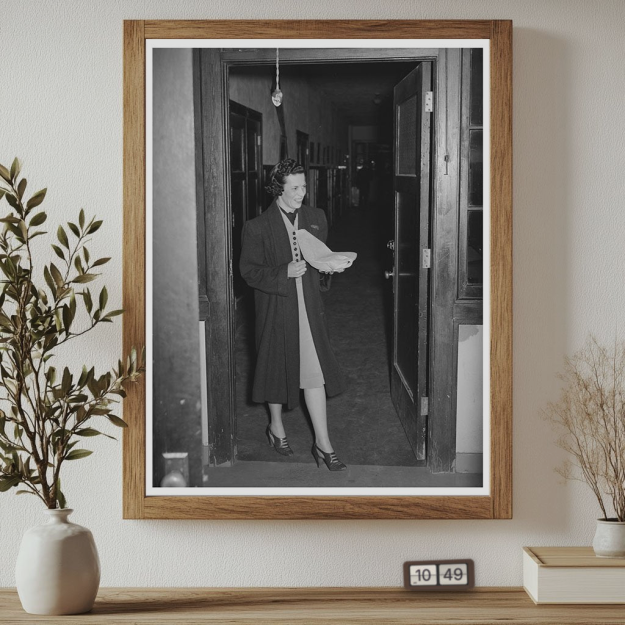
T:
**10:49**
